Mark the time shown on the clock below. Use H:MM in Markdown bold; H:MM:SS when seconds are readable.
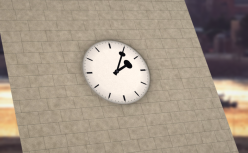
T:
**2:05**
